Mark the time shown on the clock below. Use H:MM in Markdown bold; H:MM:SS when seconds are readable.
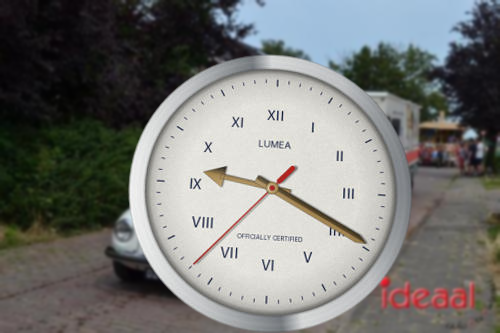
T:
**9:19:37**
